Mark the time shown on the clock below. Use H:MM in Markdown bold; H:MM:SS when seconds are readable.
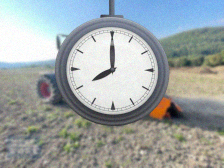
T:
**8:00**
